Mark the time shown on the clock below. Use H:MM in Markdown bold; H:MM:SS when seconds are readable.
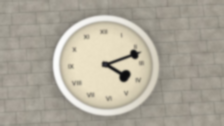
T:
**4:12**
